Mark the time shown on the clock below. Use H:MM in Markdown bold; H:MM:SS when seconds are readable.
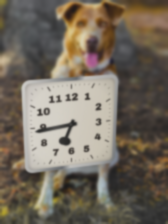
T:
**6:44**
